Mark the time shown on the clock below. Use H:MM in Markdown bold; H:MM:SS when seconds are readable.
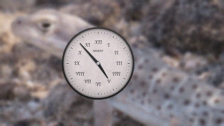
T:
**4:53**
